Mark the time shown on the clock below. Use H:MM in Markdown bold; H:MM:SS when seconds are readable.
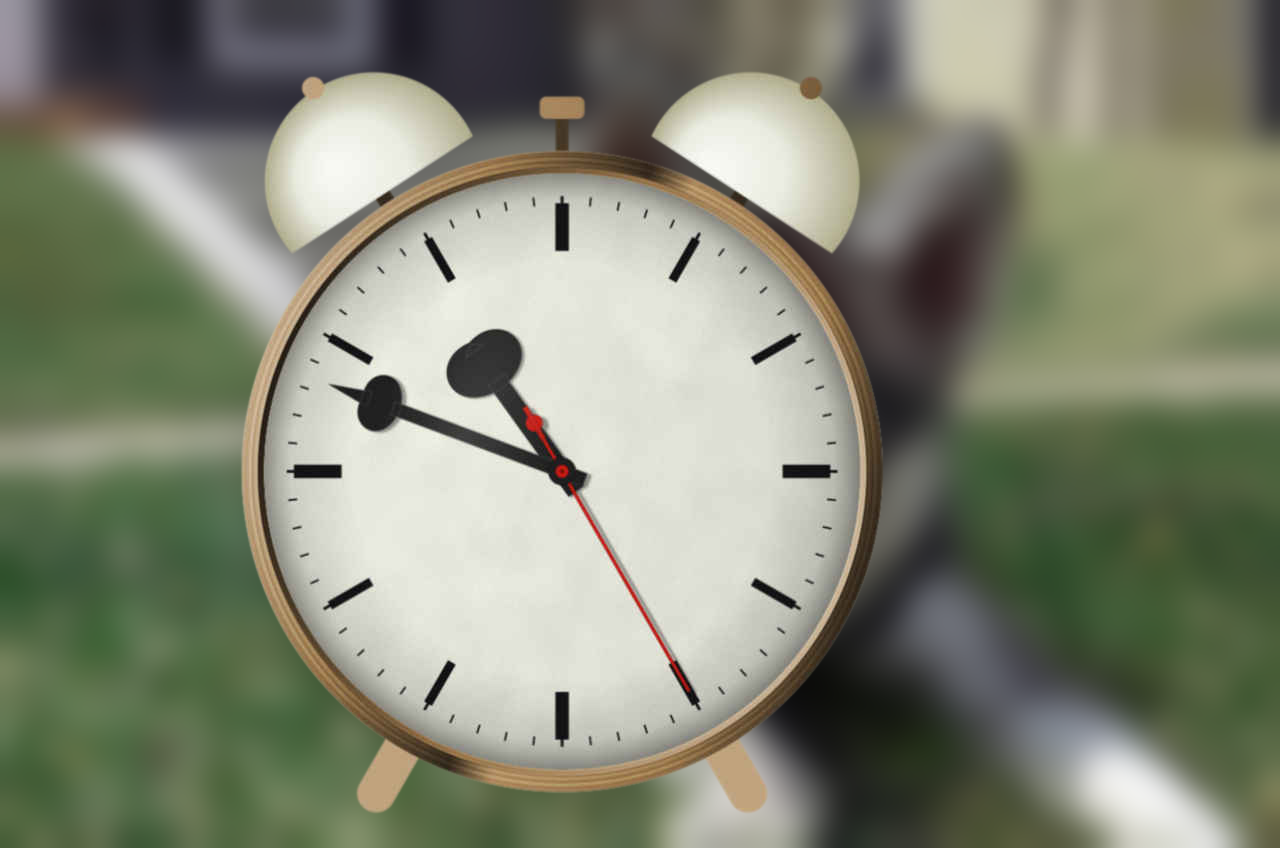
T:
**10:48:25**
